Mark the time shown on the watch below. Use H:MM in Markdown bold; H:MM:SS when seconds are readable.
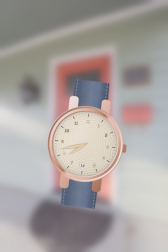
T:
**7:42**
